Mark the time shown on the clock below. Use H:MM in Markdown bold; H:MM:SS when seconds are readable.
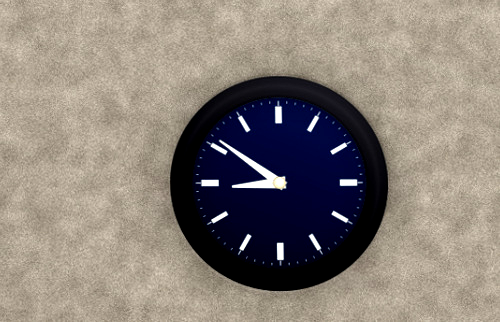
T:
**8:51**
